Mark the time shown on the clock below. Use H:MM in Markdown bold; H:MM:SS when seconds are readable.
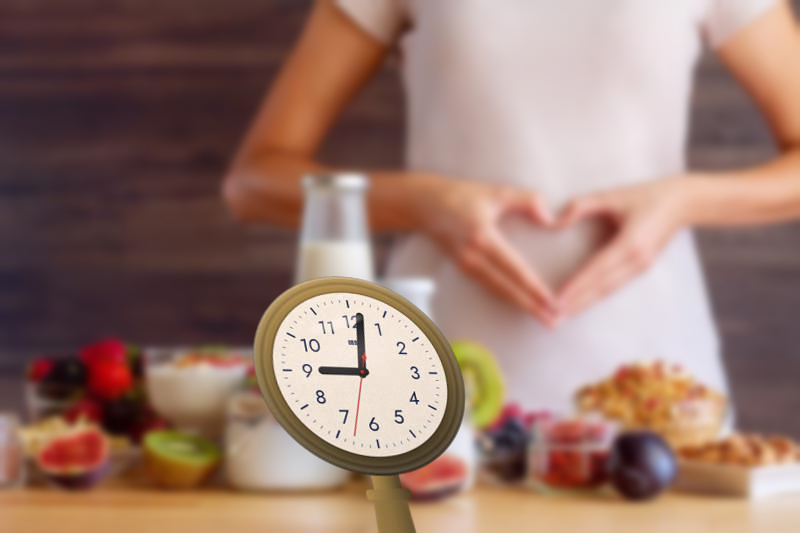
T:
**9:01:33**
